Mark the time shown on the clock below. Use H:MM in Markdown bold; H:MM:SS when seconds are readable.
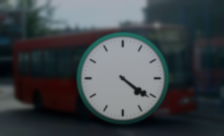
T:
**4:21**
